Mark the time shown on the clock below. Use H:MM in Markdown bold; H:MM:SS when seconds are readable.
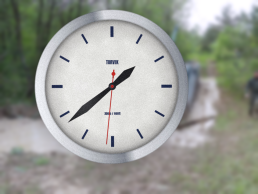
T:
**1:38:31**
